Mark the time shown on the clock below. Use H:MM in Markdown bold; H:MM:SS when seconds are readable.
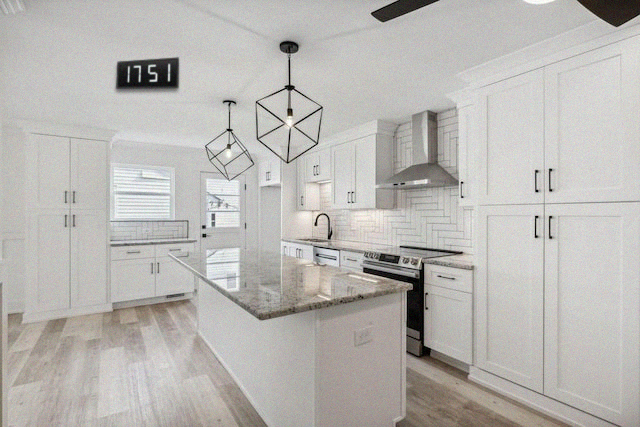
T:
**17:51**
